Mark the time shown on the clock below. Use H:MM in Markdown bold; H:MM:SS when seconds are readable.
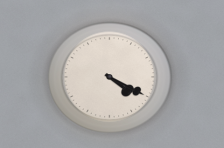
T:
**4:20**
